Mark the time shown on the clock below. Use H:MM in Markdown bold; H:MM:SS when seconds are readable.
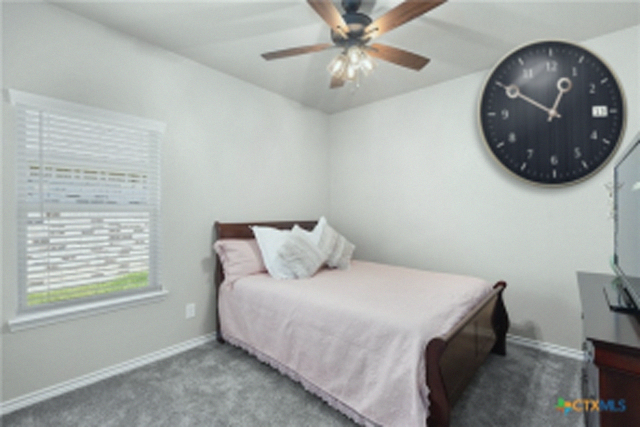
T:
**12:50**
